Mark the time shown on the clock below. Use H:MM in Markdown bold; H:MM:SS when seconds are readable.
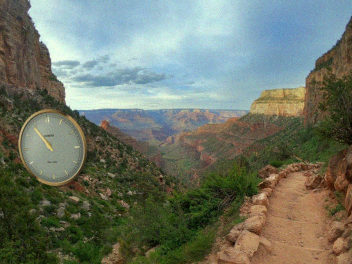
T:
**10:54**
